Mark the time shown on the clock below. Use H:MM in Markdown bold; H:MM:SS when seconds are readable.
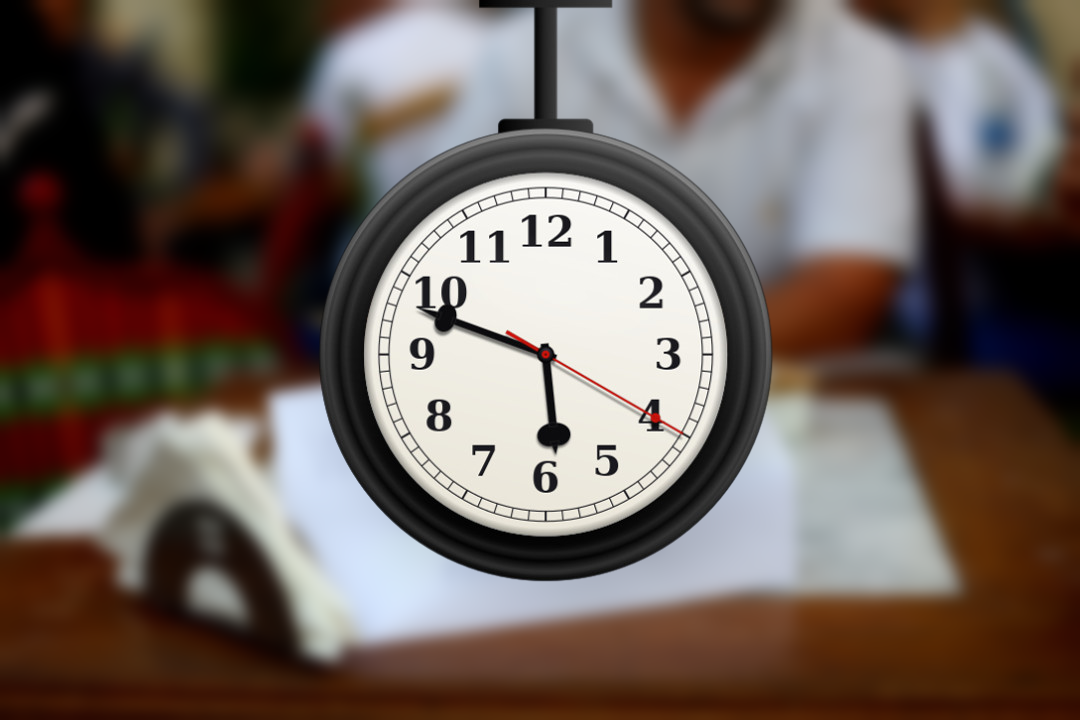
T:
**5:48:20**
